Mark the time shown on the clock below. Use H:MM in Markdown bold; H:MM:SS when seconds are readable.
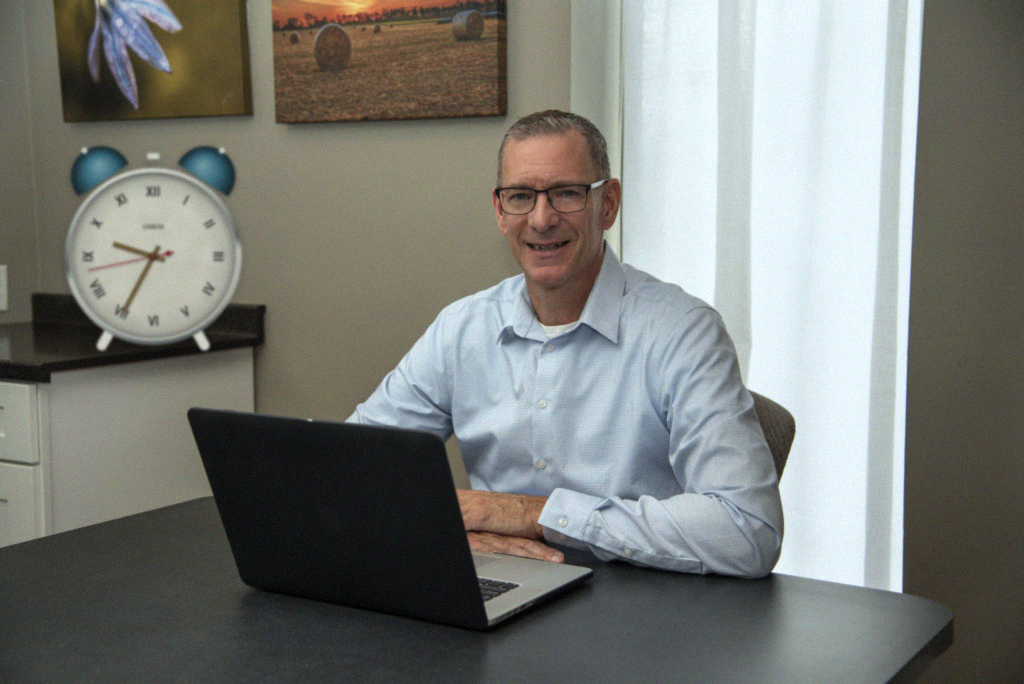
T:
**9:34:43**
